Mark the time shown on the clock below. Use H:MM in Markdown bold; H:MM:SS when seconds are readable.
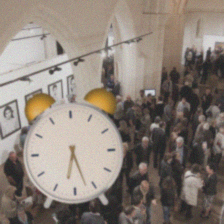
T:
**6:27**
